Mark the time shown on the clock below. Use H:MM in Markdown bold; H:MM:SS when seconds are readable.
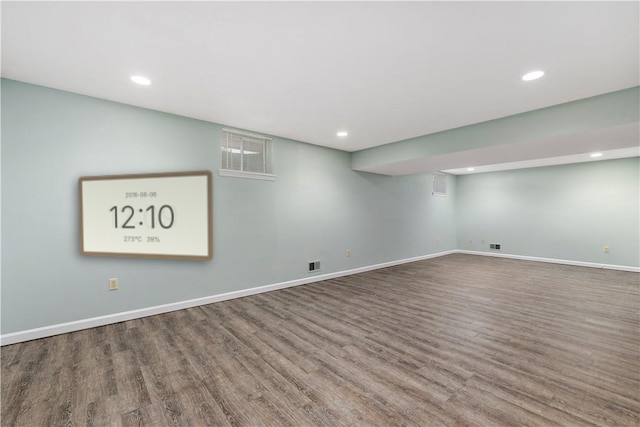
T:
**12:10**
